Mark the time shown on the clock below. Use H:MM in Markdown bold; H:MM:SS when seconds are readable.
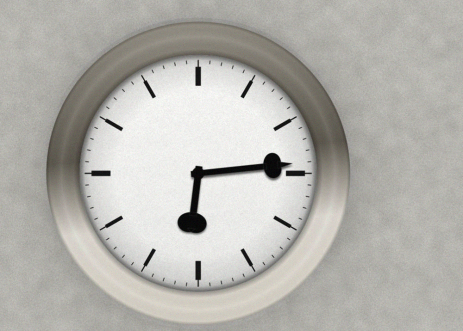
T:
**6:14**
